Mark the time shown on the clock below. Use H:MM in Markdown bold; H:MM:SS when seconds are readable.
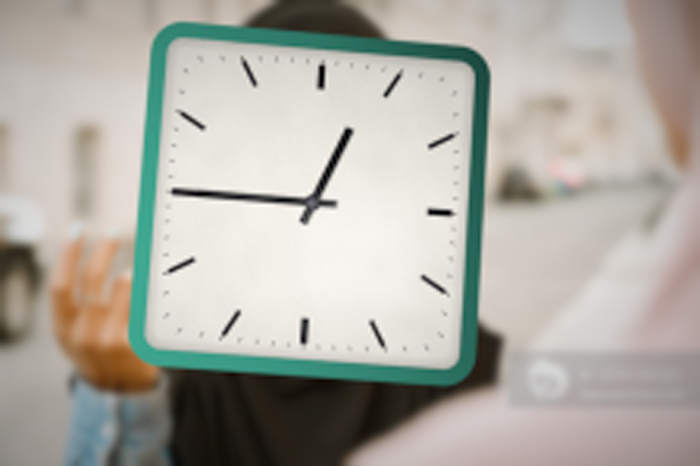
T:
**12:45**
